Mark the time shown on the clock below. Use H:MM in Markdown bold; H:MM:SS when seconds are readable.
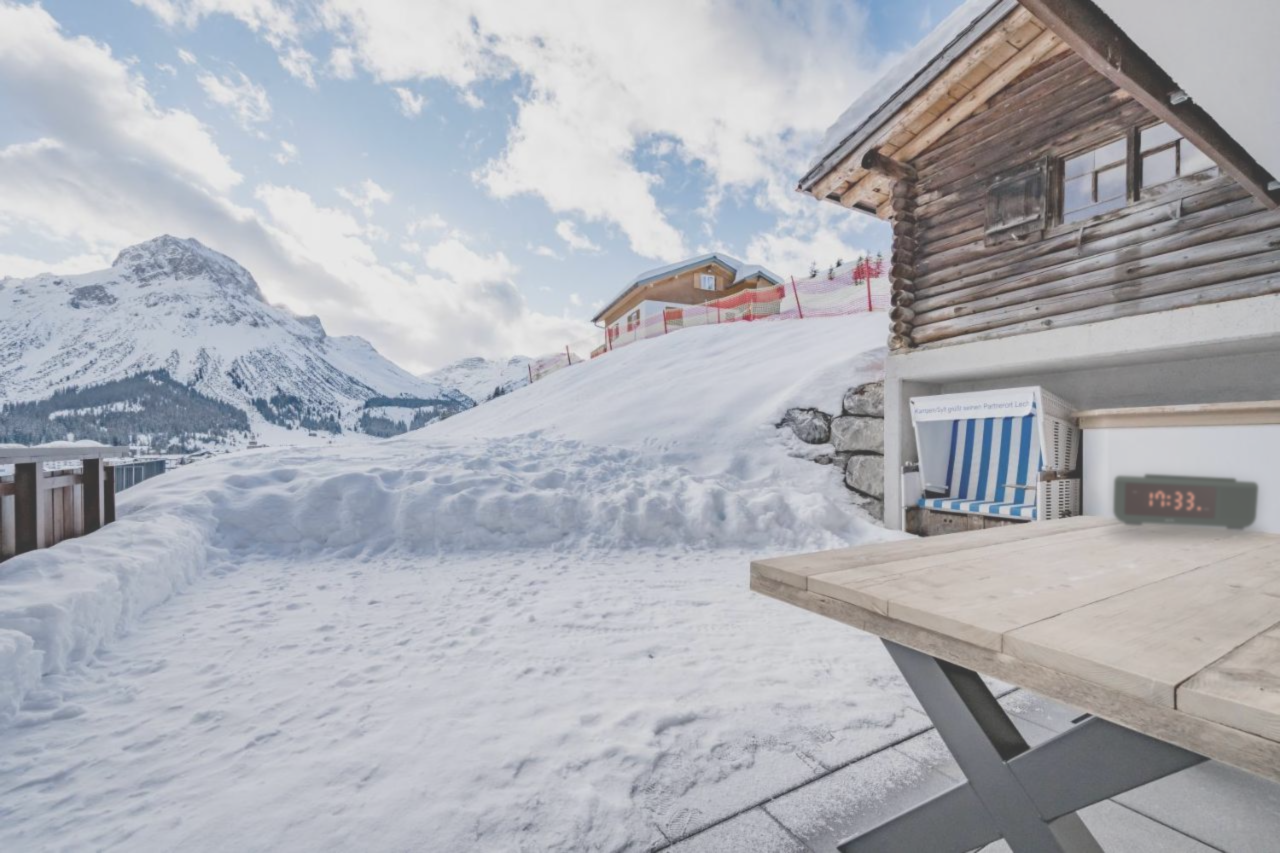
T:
**17:33**
